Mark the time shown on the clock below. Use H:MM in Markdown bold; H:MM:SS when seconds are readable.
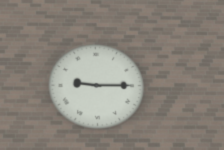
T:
**9:15**
